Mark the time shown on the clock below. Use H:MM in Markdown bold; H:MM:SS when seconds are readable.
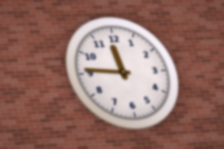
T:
**11:46**
